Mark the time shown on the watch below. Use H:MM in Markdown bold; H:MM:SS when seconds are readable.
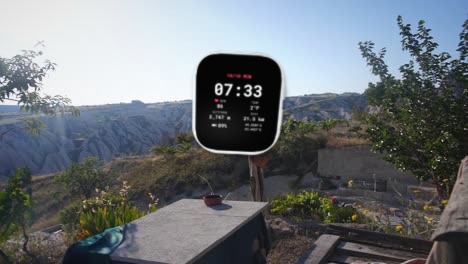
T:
**7:33**
